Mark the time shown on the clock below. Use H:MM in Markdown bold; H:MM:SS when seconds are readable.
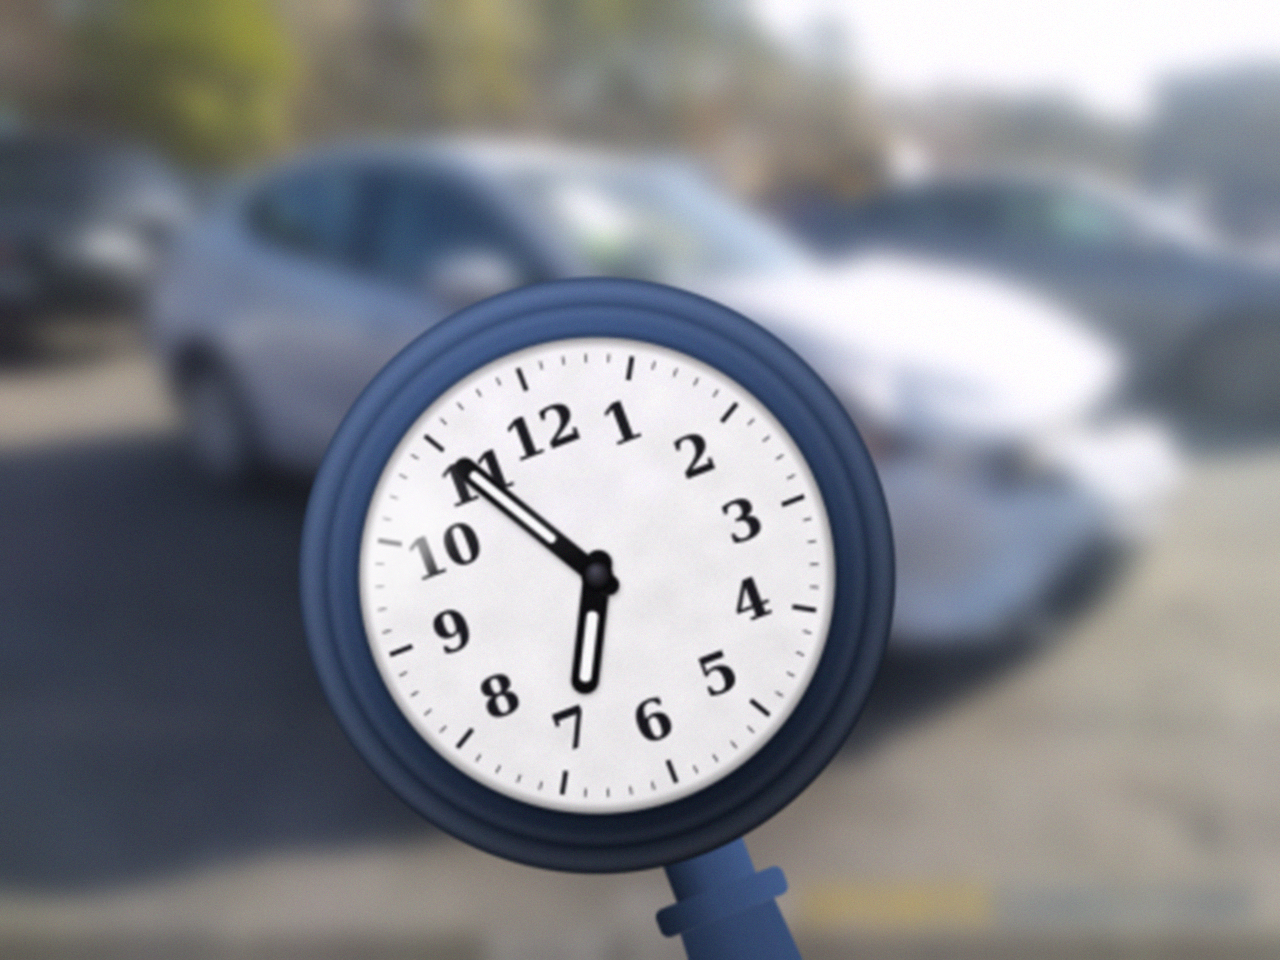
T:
**6:55**
